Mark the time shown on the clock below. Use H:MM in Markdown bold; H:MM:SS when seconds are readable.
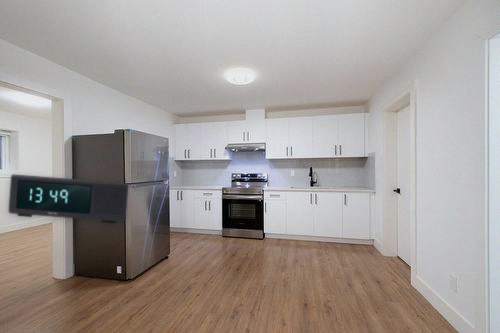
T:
**13:49**
